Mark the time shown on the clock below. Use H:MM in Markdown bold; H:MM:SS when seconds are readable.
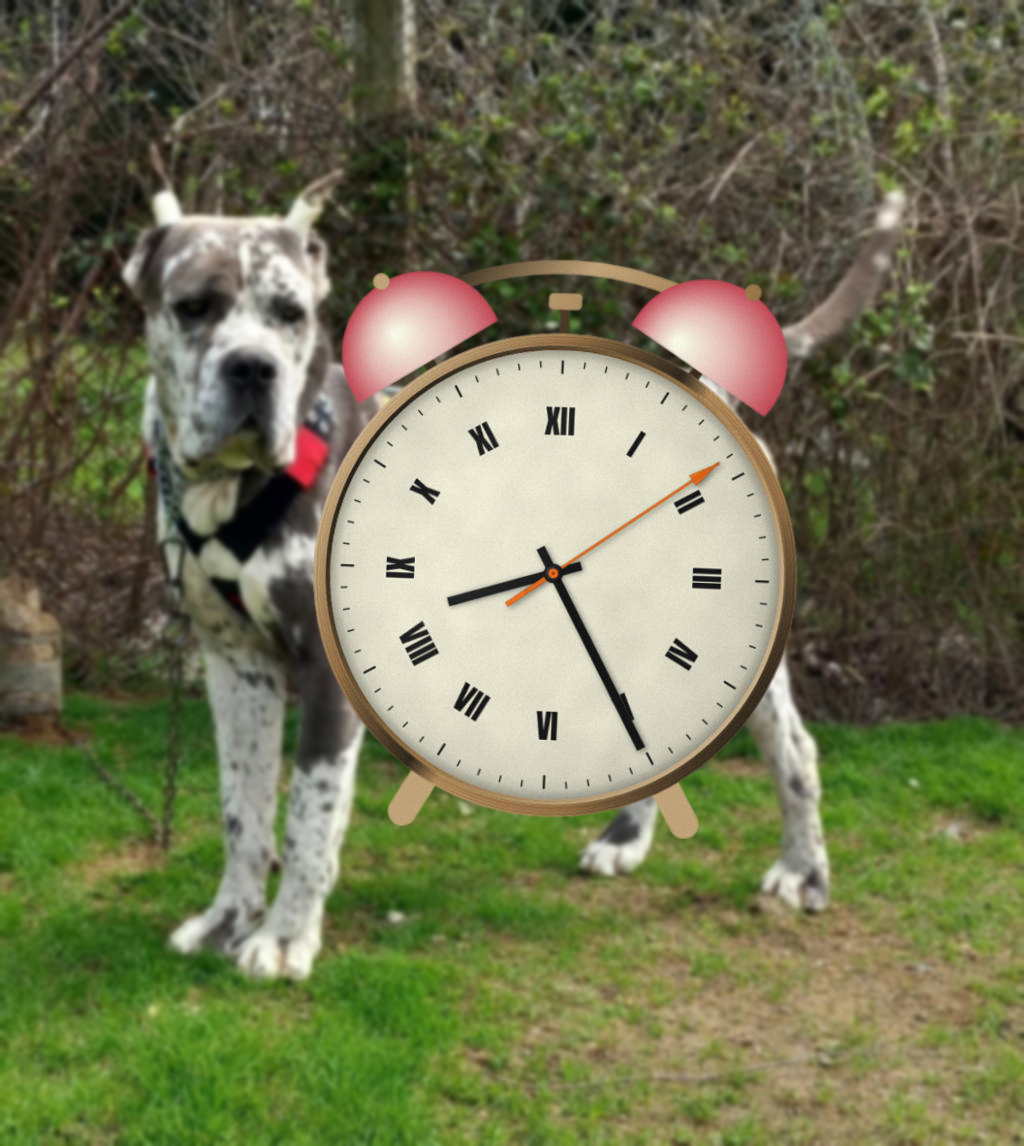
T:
**8:25:09**
